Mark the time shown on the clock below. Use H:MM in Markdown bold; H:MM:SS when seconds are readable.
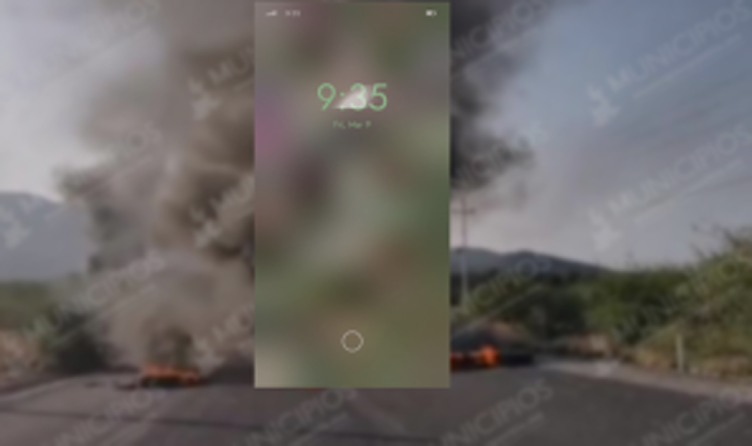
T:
**9:35**
